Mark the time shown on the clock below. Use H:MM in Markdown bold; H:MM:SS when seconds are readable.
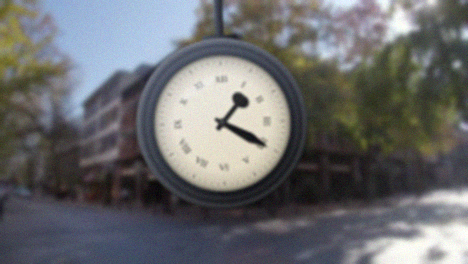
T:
**1:20**
